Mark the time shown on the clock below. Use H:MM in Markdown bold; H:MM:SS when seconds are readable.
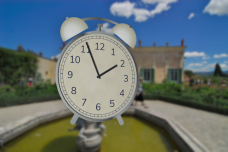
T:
**1:56**
